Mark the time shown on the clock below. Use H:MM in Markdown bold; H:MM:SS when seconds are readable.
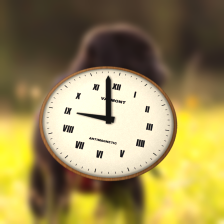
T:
**8:58**
